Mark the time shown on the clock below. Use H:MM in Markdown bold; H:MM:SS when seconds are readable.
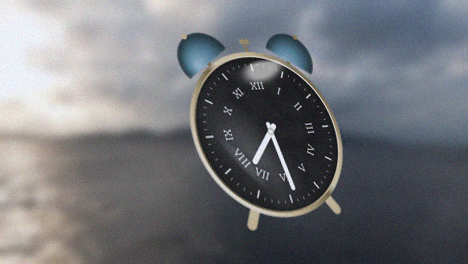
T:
**7:29**
